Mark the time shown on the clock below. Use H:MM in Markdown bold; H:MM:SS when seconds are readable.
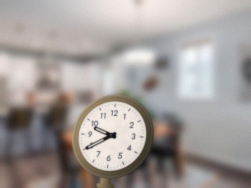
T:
**9:40**
